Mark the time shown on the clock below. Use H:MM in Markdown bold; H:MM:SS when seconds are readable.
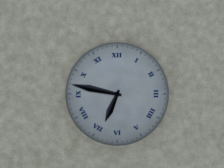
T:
**6:47**
